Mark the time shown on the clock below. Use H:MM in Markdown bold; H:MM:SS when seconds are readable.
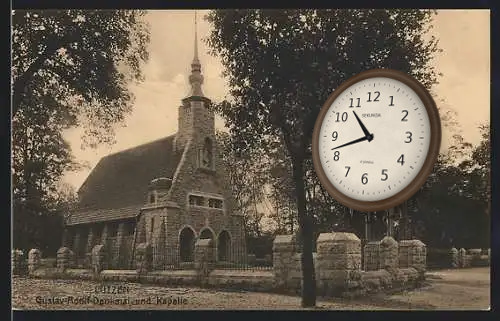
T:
**10:42**
